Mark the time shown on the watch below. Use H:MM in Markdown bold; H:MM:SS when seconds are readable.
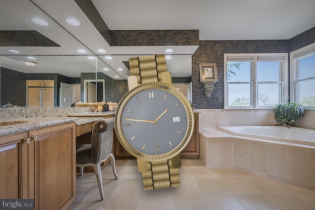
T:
**1:47**
